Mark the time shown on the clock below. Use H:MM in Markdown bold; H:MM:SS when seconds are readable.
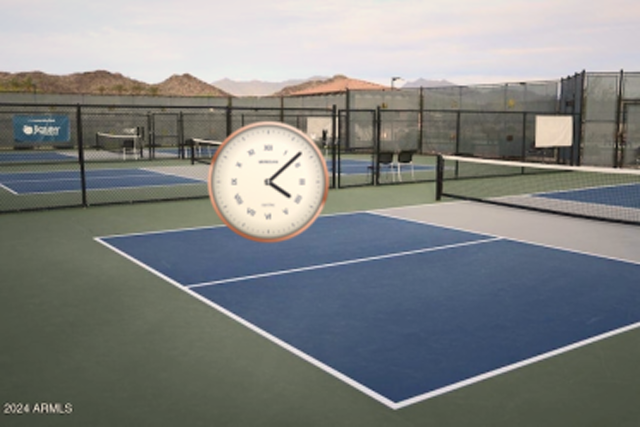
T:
**4:08**
